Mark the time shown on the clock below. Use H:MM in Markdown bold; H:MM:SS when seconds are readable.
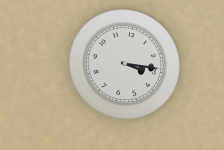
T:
**3:14**
